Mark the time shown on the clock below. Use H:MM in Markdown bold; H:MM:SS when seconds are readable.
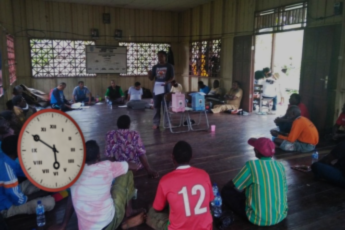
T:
**5:50**
